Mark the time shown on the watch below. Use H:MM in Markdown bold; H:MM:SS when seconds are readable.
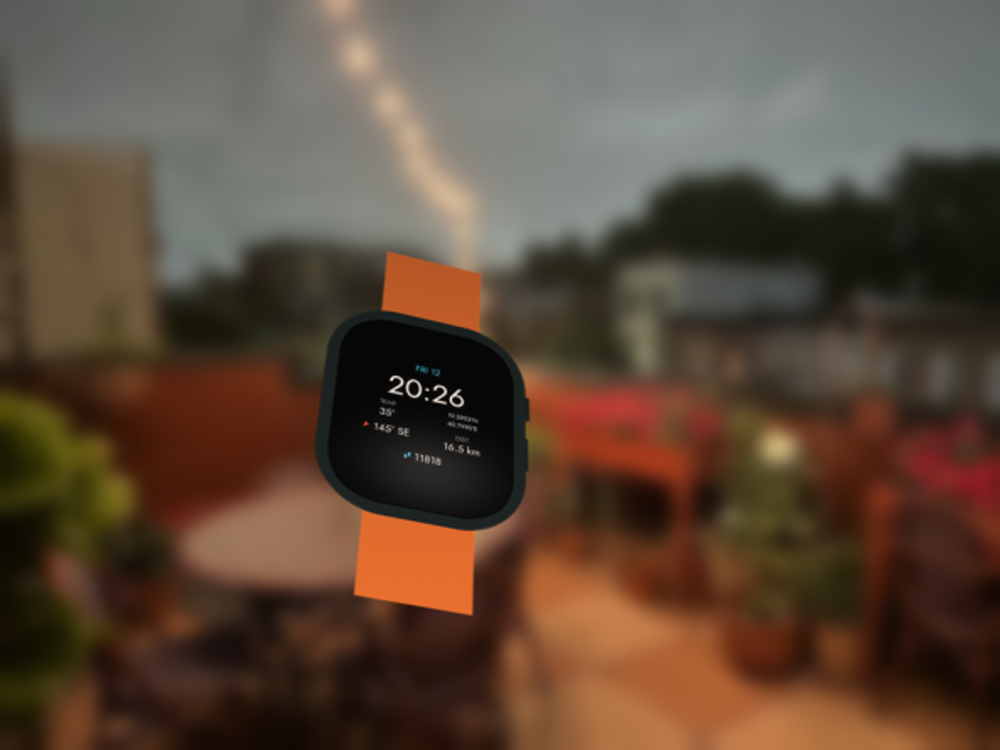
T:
**20:26**
